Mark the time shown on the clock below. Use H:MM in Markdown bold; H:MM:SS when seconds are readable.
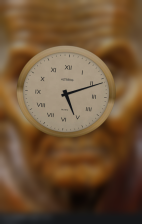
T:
**5:11**
